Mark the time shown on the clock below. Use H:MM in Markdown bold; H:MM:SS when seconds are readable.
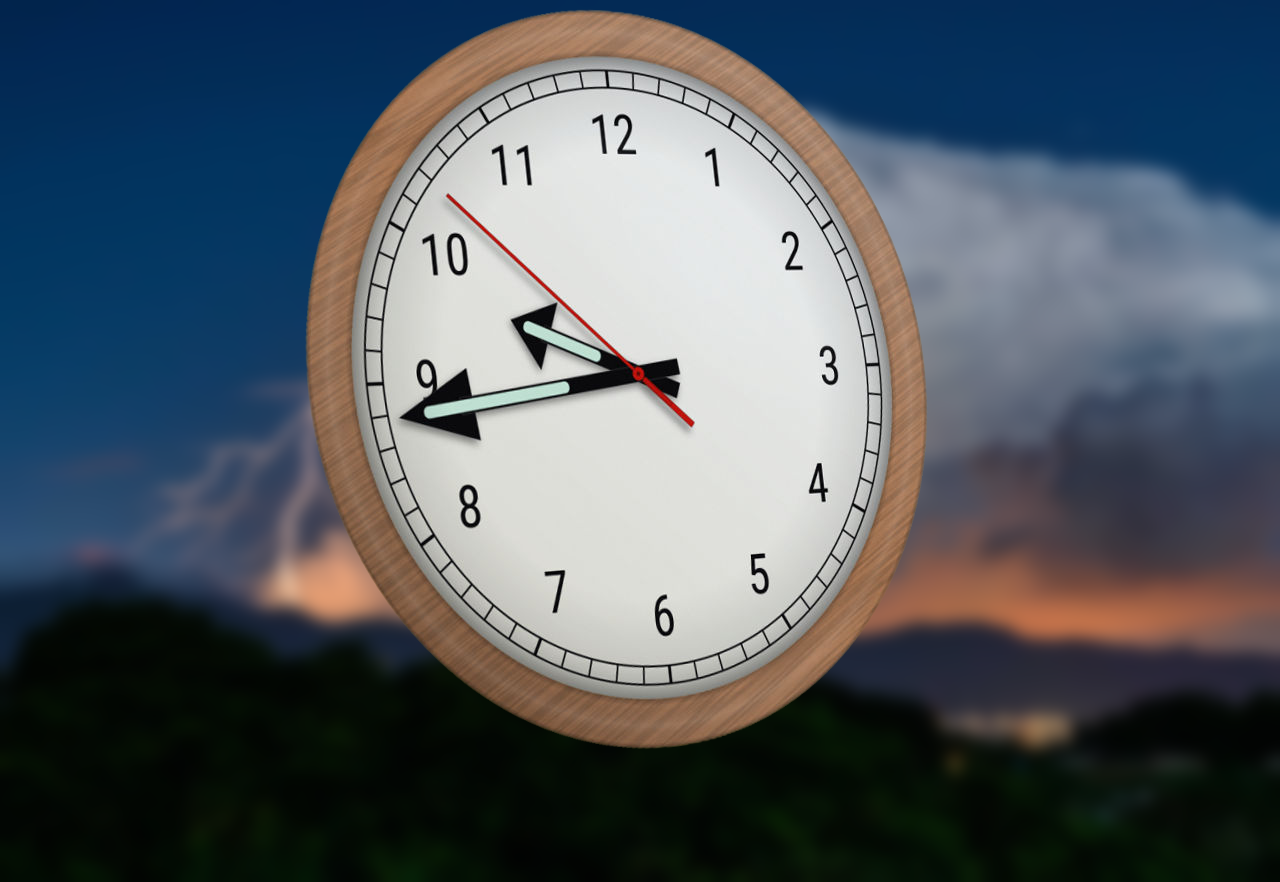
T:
**9:43:52**
